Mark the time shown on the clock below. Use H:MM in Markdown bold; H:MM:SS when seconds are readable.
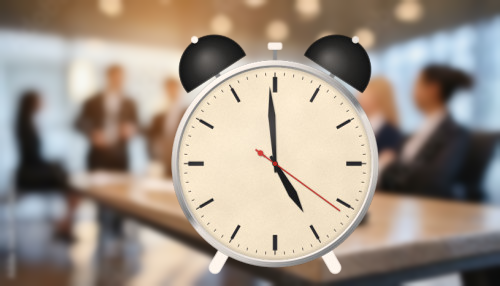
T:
**4:59:21**
